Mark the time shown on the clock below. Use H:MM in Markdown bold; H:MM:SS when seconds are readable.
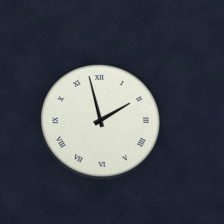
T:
**1:58**
